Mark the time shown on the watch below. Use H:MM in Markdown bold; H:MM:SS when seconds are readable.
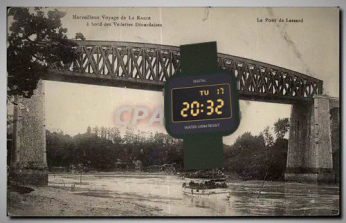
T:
**20:32**
